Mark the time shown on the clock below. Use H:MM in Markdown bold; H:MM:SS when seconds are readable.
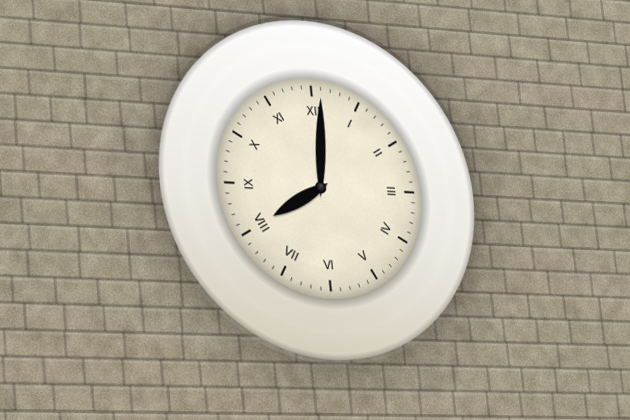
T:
**8:01**
